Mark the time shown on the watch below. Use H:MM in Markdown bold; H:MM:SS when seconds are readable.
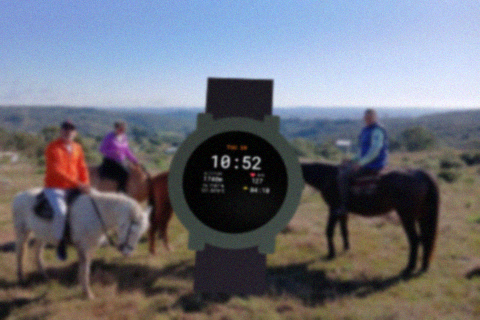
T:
**10:52**
